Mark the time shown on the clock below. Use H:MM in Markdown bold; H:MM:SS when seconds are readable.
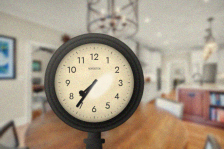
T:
**7:36**
